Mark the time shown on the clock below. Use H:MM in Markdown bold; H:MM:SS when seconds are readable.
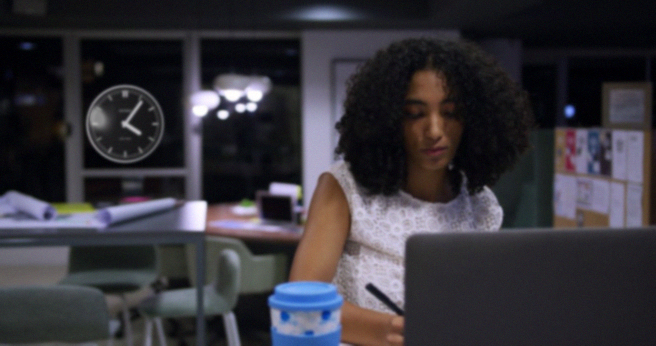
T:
**4:06**
